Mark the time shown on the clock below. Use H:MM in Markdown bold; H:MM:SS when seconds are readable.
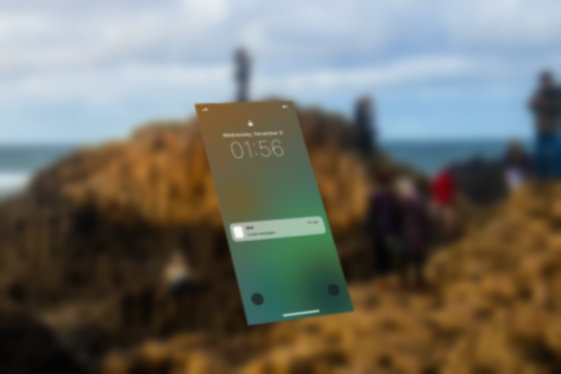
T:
**1:56**
